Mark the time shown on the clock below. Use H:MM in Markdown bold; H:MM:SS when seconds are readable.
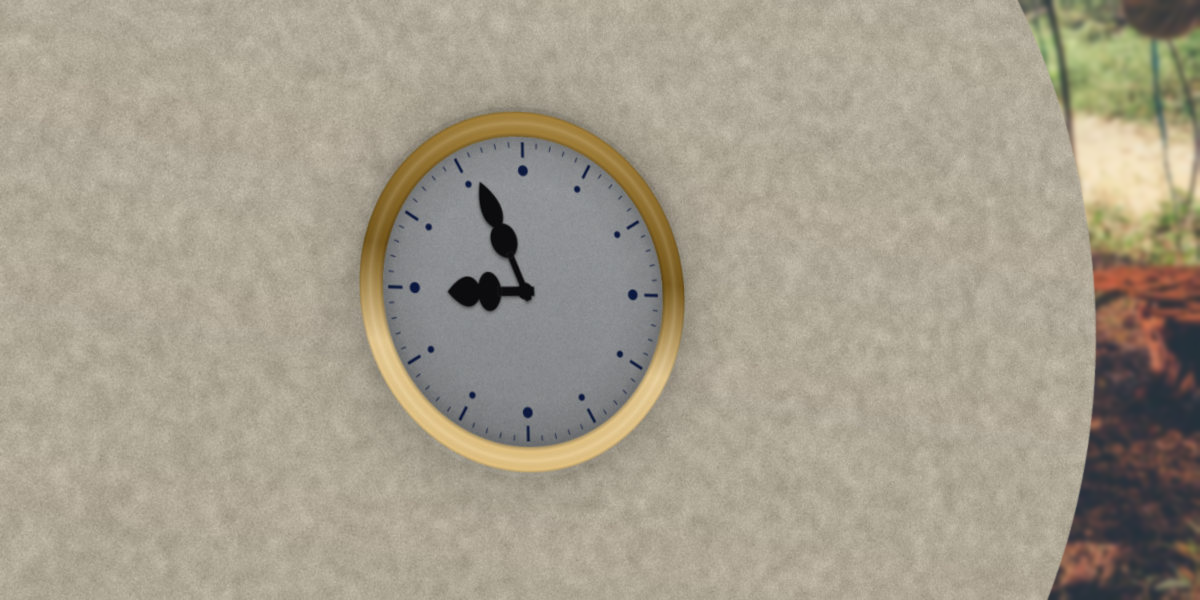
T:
**8:56**
